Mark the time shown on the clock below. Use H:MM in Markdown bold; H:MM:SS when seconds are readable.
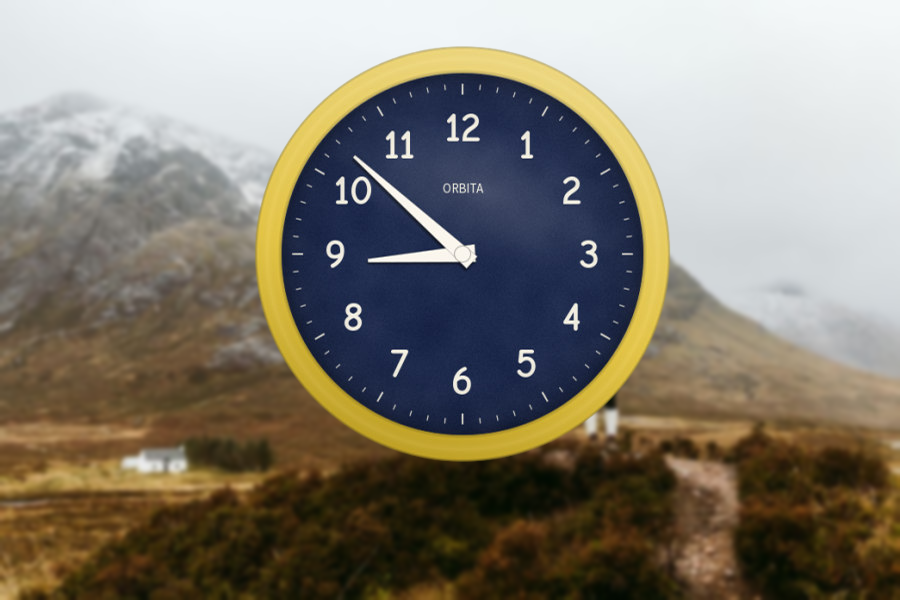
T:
**8:52**
